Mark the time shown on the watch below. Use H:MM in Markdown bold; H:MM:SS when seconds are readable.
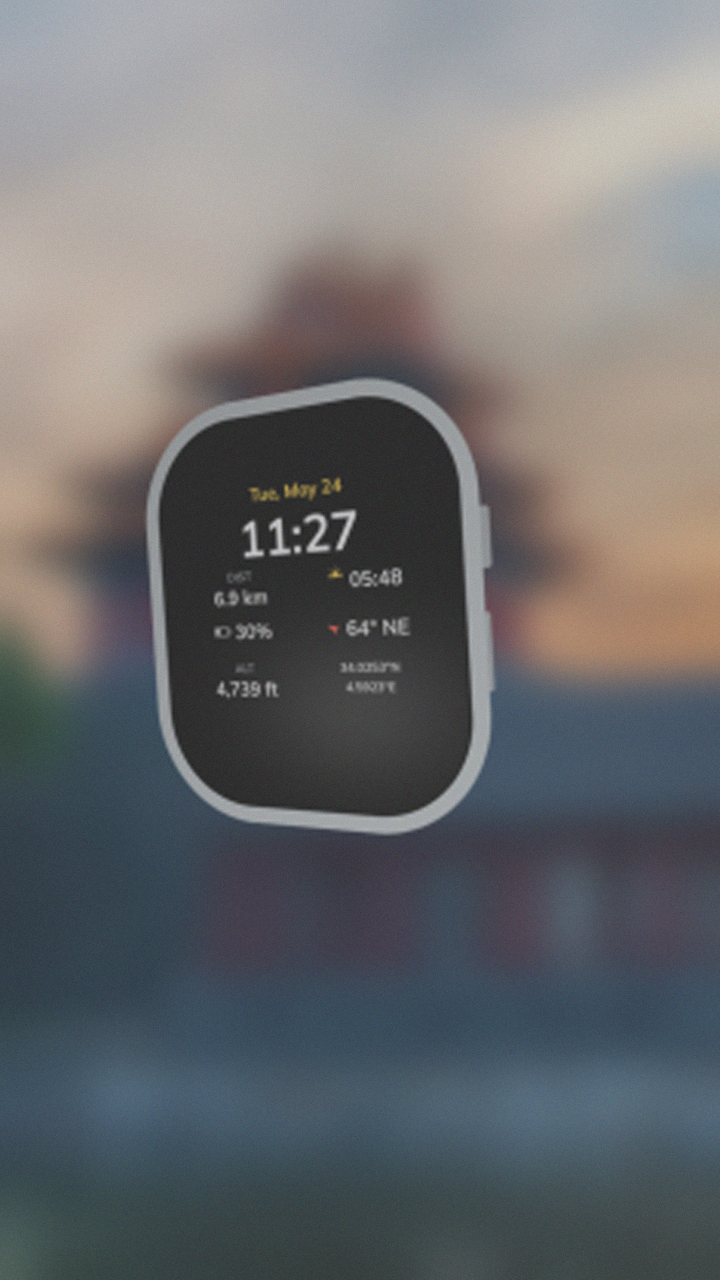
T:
**11:27**
